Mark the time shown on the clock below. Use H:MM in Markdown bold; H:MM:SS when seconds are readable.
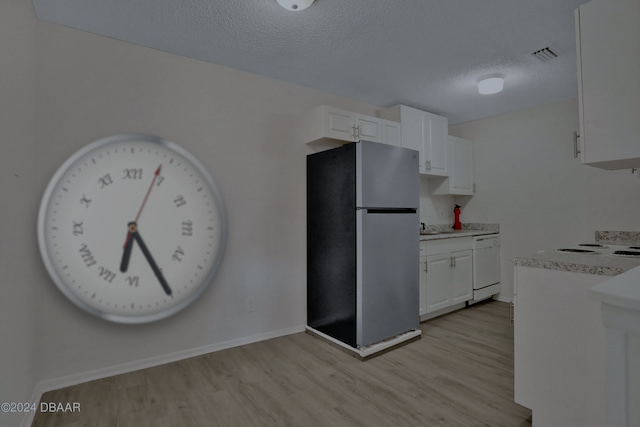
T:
**6:25:04**
